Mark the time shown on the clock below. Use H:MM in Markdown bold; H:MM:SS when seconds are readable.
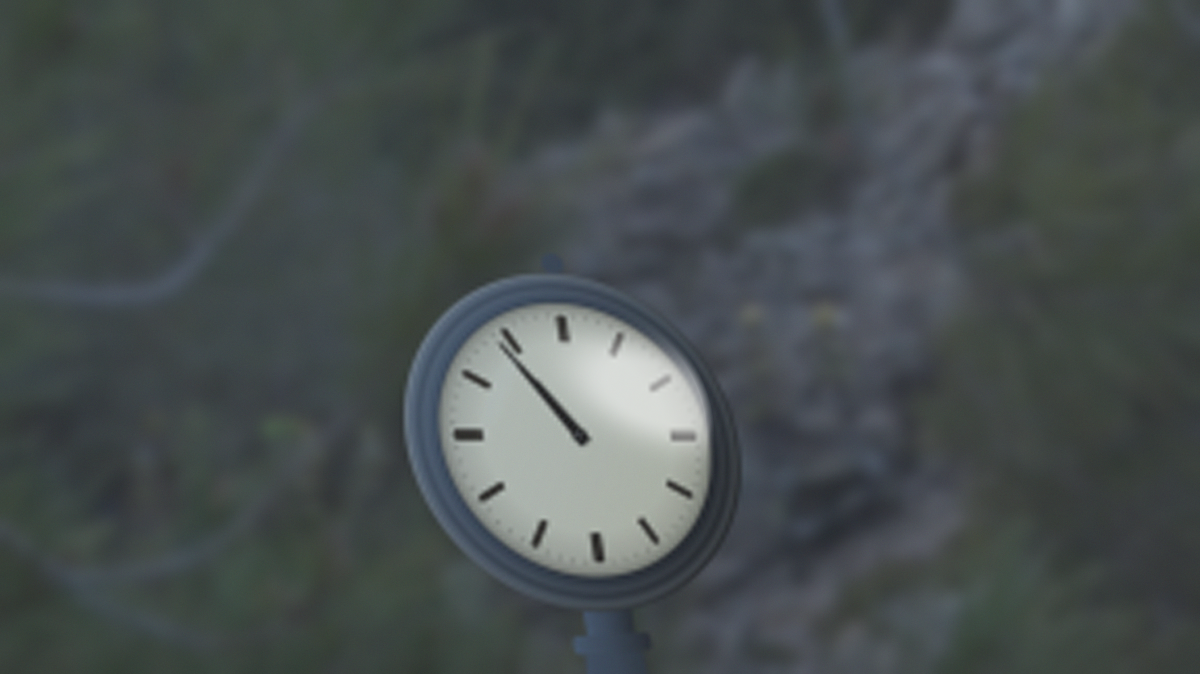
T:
**10:54**
